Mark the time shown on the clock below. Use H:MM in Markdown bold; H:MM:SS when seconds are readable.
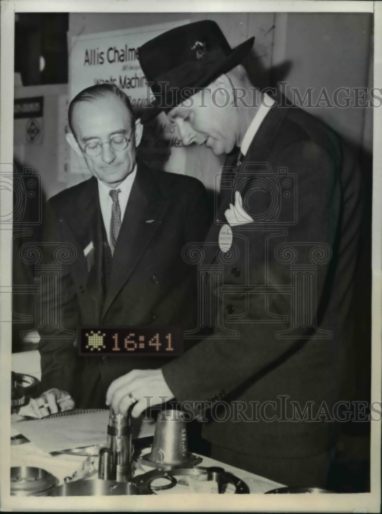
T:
**16:41**
